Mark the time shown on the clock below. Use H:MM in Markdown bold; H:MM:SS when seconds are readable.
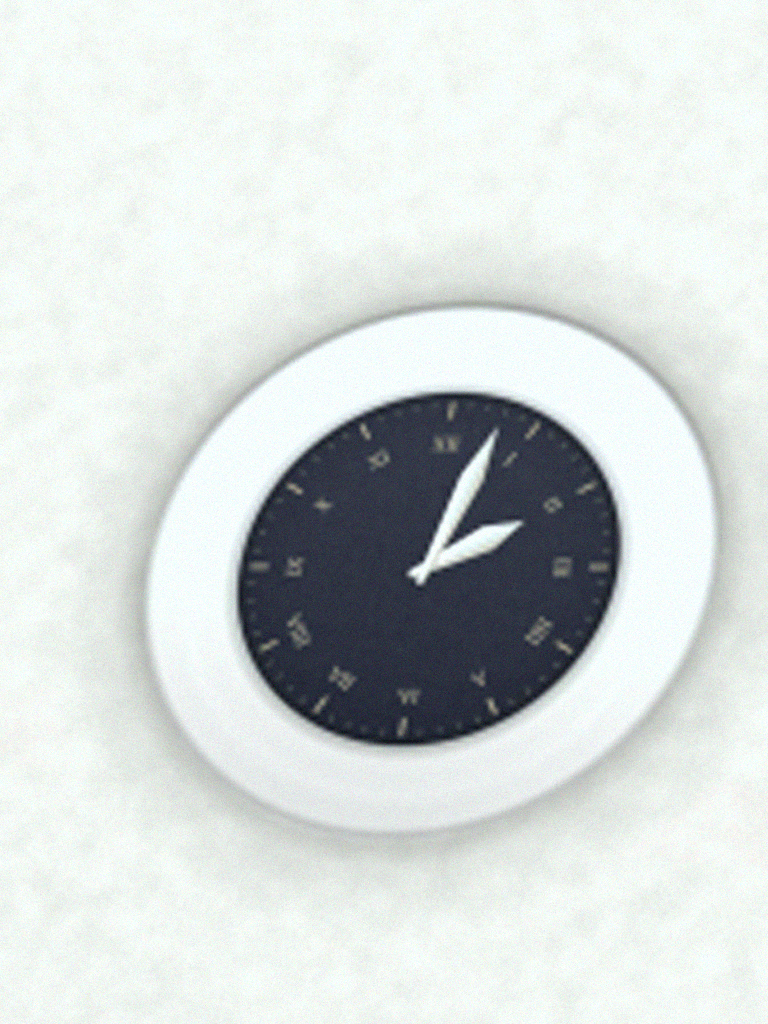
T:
**2:03**
